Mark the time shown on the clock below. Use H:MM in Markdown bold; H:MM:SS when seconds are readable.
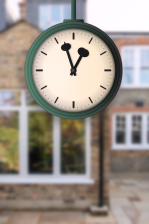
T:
**12:57**
